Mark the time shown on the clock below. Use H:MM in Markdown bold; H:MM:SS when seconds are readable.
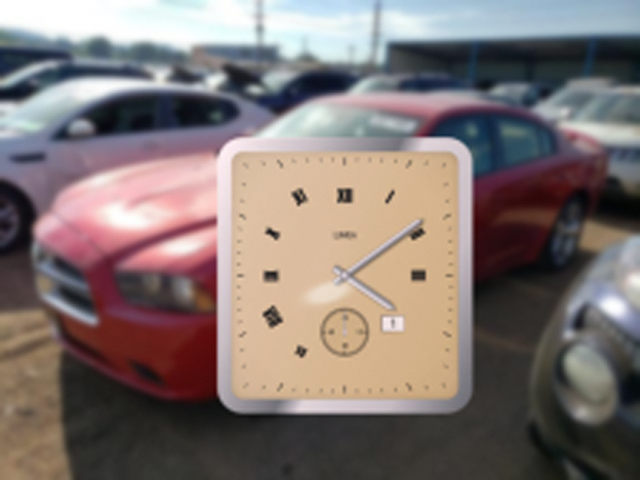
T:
**4:09**
